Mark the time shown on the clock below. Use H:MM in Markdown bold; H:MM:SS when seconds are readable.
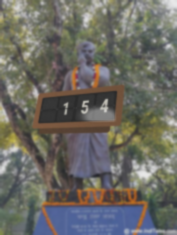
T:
**1:54**
